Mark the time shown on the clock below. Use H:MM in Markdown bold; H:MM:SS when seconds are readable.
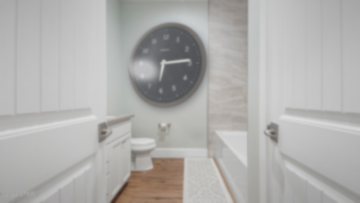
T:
**6:14**
